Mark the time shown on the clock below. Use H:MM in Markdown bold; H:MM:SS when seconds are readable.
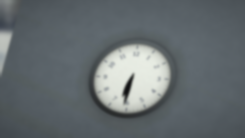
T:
**6:31**
